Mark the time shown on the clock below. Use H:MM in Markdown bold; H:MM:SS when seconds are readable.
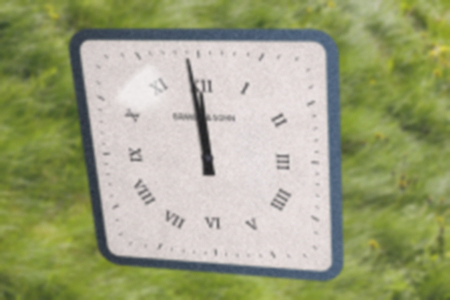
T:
**11:59**
